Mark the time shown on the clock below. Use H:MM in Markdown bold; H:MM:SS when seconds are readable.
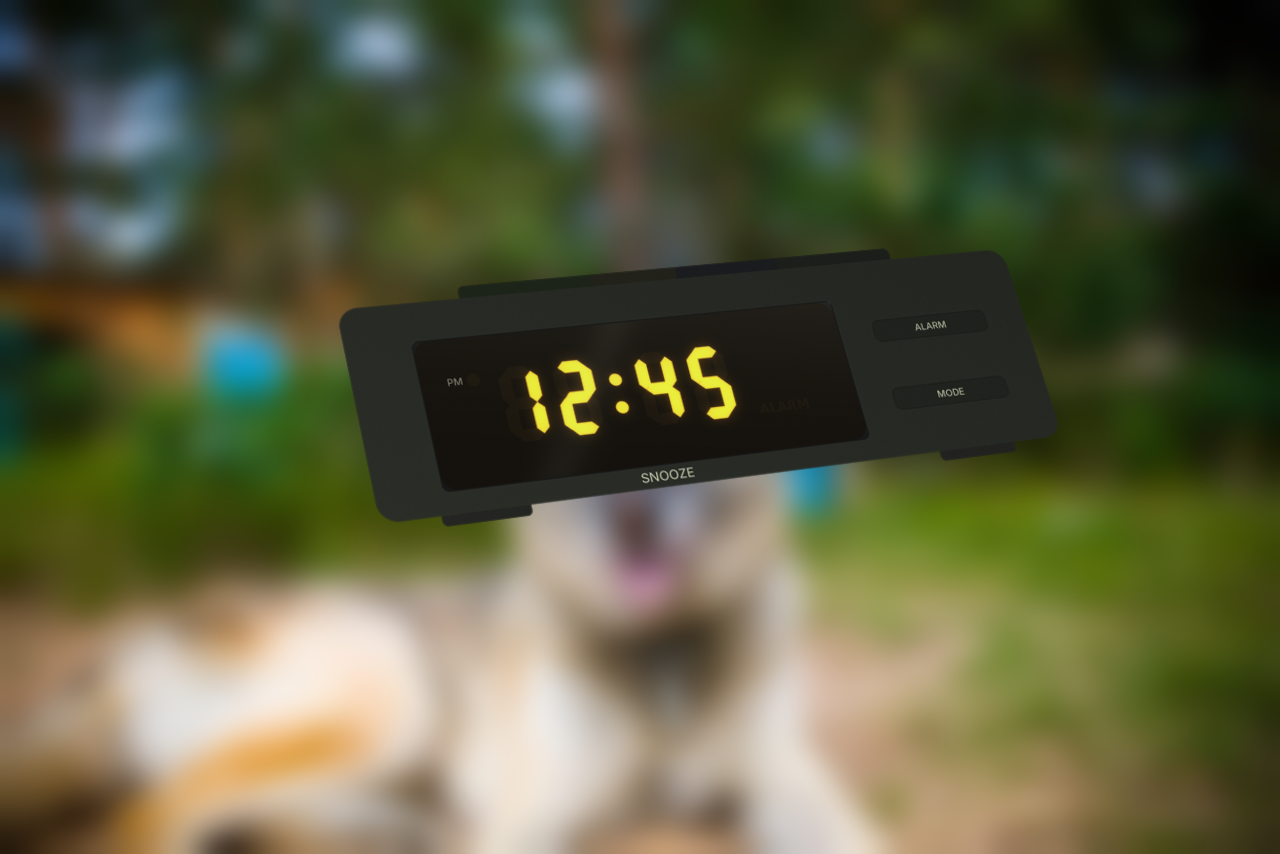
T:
**12:45**
